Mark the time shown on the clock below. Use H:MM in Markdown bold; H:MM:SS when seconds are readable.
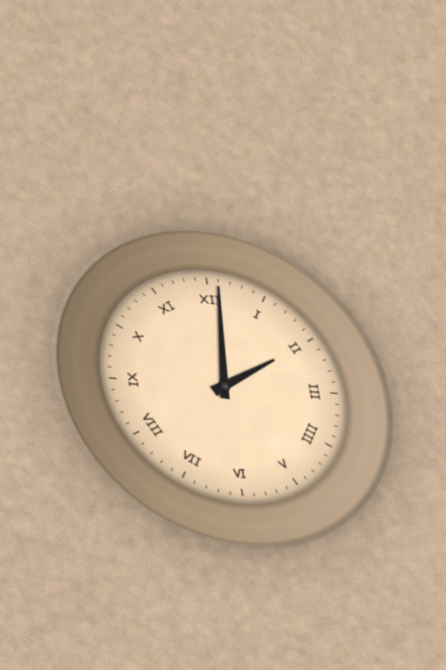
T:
**2:01**
